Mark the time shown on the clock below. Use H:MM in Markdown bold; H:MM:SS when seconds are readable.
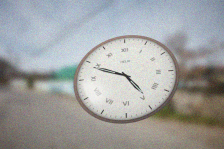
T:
**4:49**
